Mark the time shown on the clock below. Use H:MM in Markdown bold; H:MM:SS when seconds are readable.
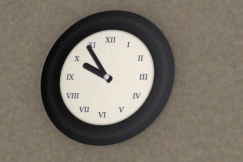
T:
**9:54**
